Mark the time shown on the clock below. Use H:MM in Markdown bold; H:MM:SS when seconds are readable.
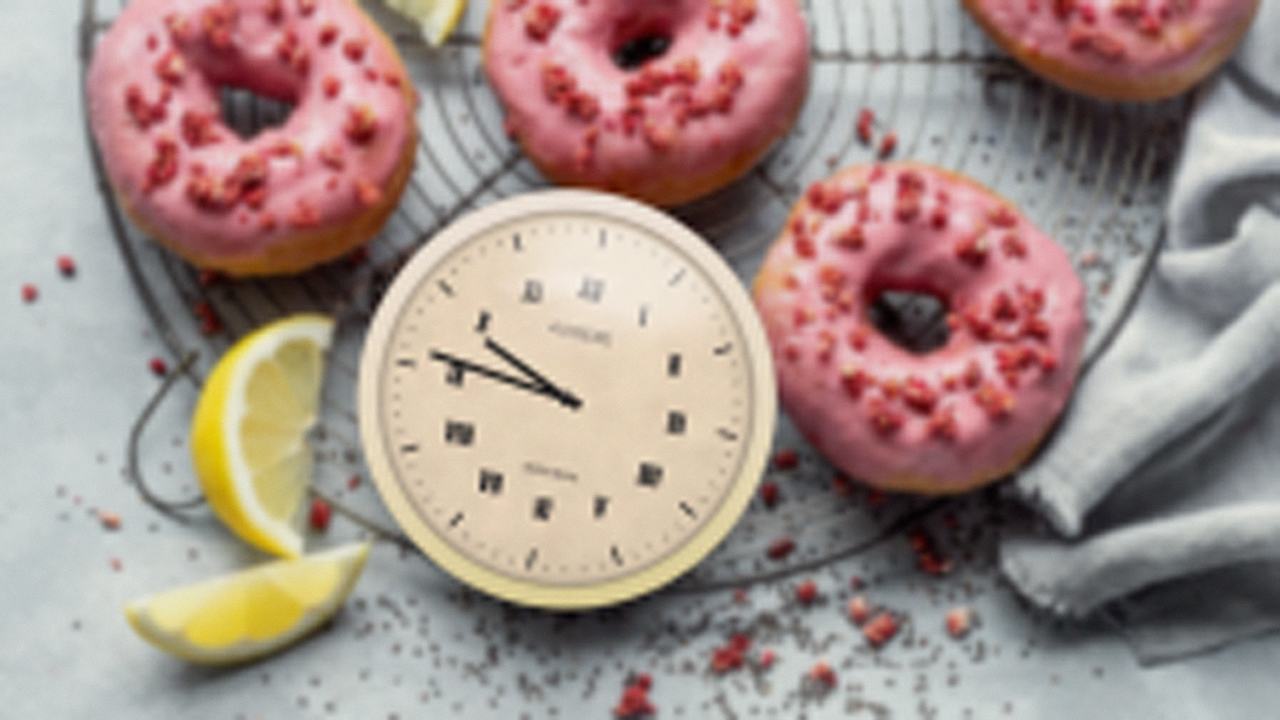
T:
**9:46**
